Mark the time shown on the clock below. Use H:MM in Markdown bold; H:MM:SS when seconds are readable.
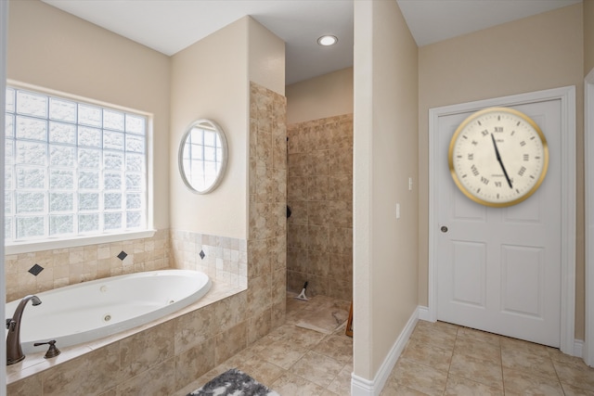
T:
**11:26**
